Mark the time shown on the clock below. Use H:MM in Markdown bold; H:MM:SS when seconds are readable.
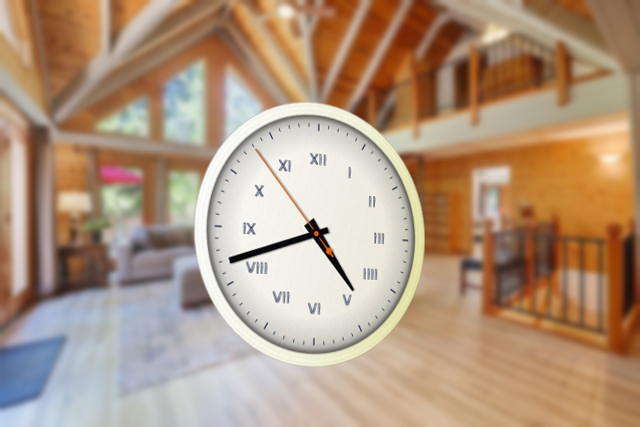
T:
**4:41:53**
